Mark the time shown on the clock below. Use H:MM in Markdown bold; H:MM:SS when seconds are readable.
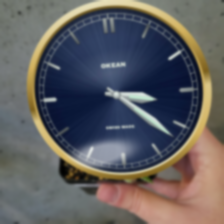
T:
**3:22**
